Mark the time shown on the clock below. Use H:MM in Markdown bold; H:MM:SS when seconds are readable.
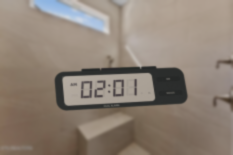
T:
**2:01**
